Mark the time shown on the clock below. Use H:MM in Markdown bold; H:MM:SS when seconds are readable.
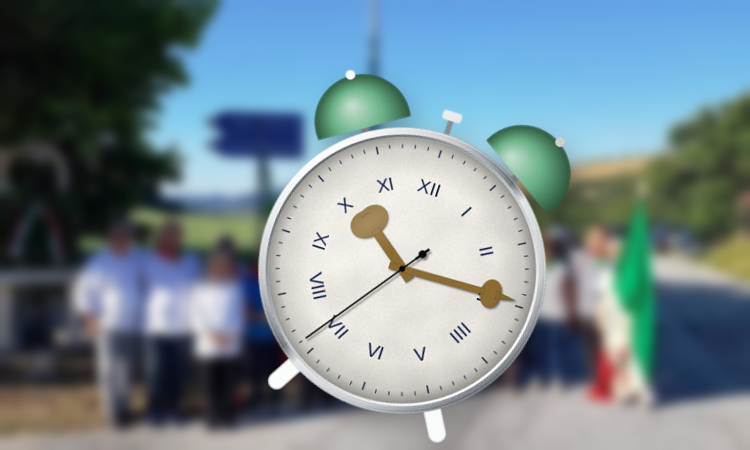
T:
**10:14:36**
